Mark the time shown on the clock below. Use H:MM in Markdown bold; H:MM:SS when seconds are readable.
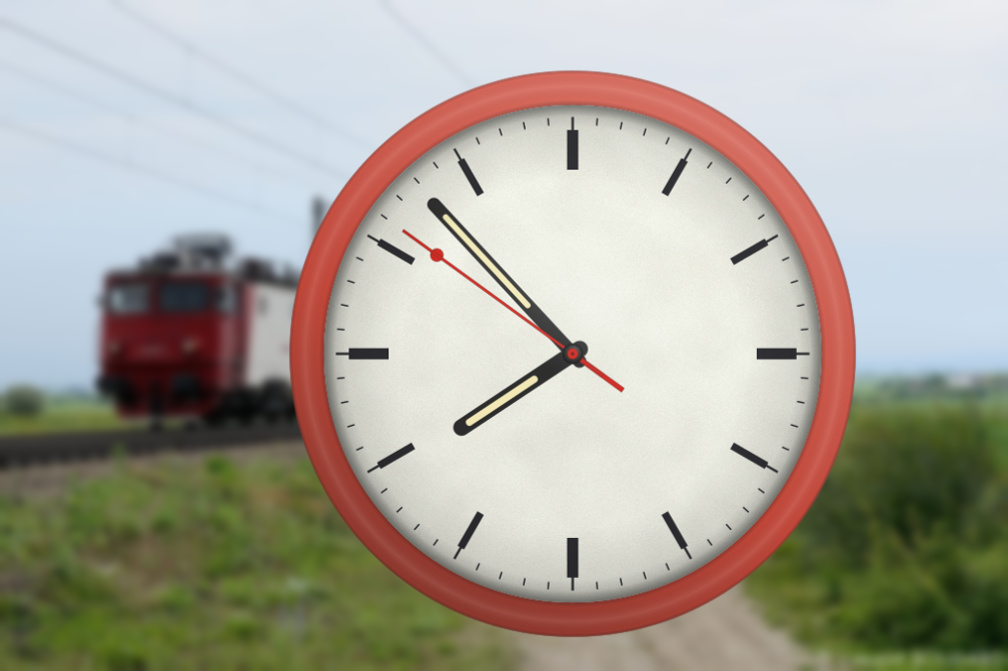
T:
**7:52:51**
